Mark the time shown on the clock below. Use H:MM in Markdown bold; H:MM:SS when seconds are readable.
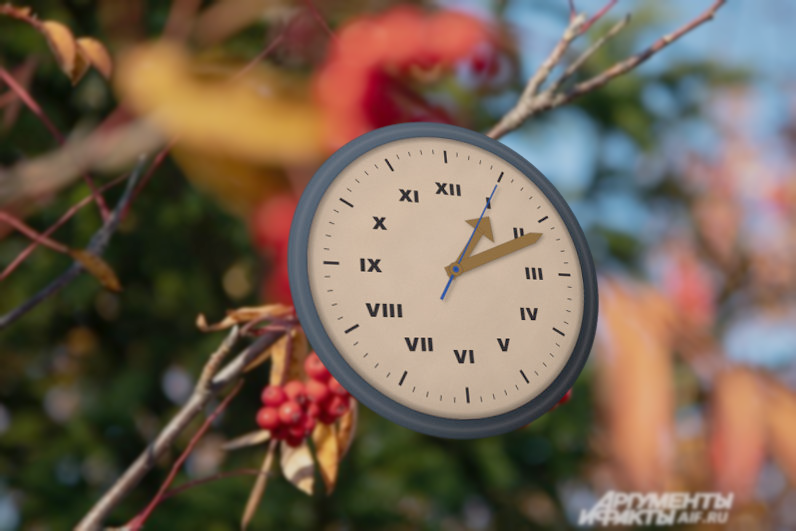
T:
**1:11:05**
